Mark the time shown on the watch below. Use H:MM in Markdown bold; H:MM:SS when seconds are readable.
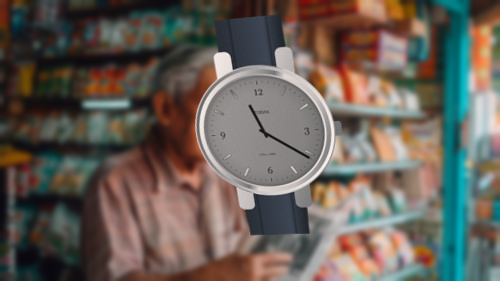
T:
**11:21**
